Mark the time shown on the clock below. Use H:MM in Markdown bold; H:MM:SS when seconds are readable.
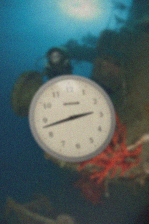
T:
**2:43**
